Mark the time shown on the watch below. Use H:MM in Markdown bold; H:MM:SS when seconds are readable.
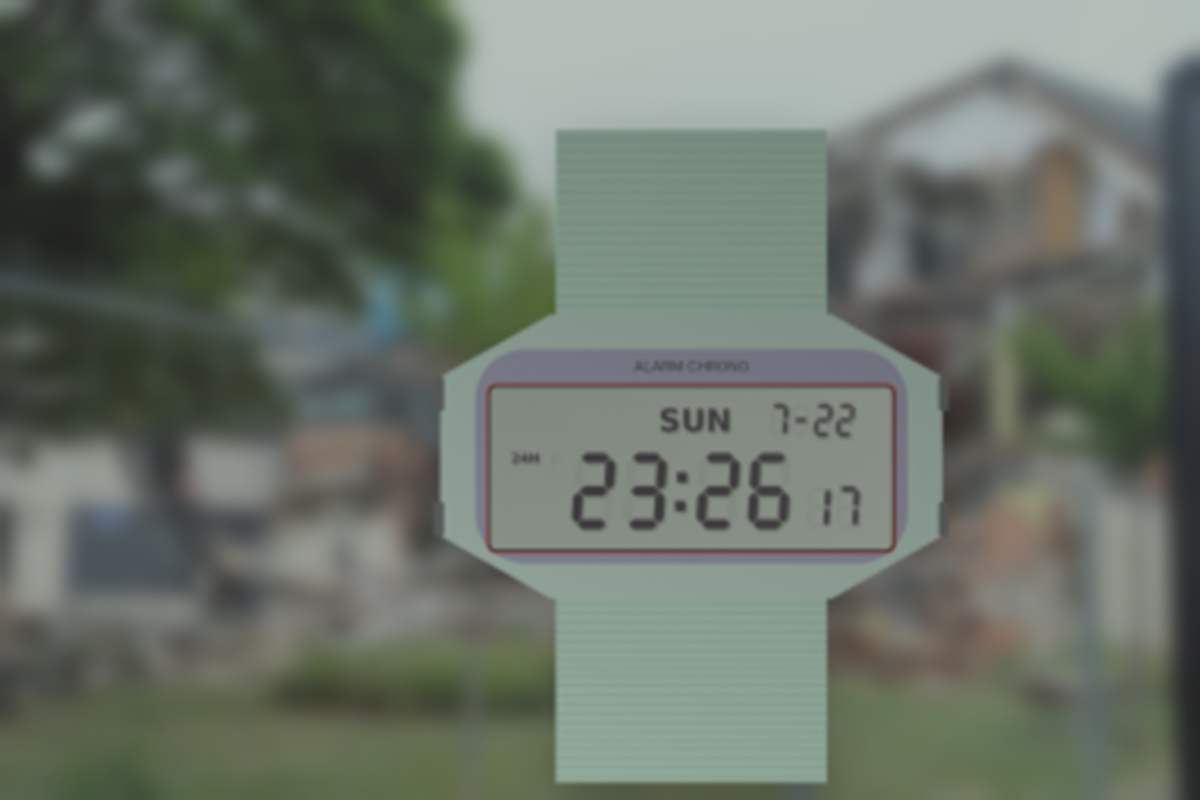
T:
**23:26:17**
